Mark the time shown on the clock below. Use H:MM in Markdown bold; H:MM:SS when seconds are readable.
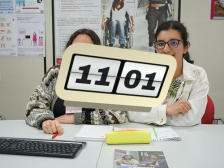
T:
**11:01**
